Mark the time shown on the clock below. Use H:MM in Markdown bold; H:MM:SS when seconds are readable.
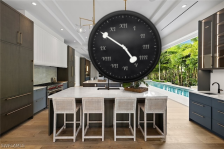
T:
**4:51**
